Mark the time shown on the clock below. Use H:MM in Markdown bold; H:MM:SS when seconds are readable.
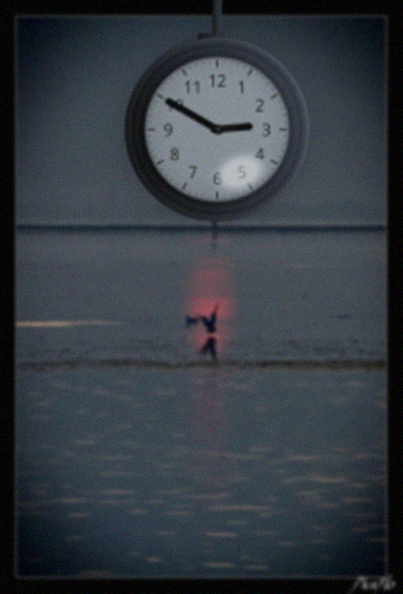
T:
**2:50**
